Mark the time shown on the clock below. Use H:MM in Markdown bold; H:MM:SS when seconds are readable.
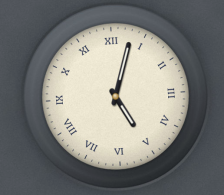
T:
**5:03**
